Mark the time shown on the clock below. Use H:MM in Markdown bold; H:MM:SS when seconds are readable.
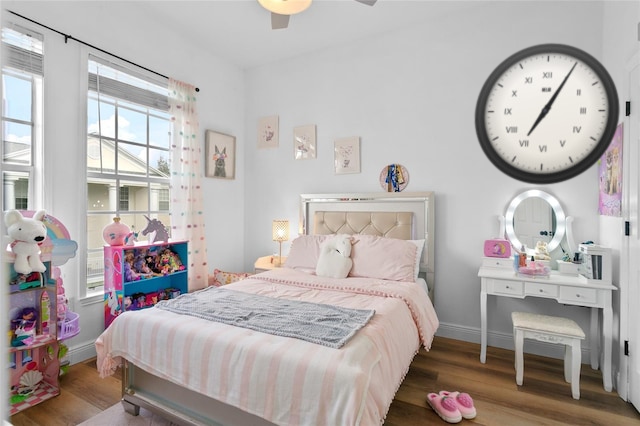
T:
**7:05**
